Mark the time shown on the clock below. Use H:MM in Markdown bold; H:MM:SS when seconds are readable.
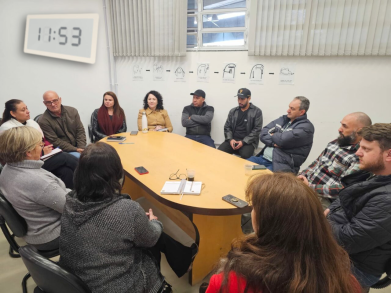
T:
**11:53**
